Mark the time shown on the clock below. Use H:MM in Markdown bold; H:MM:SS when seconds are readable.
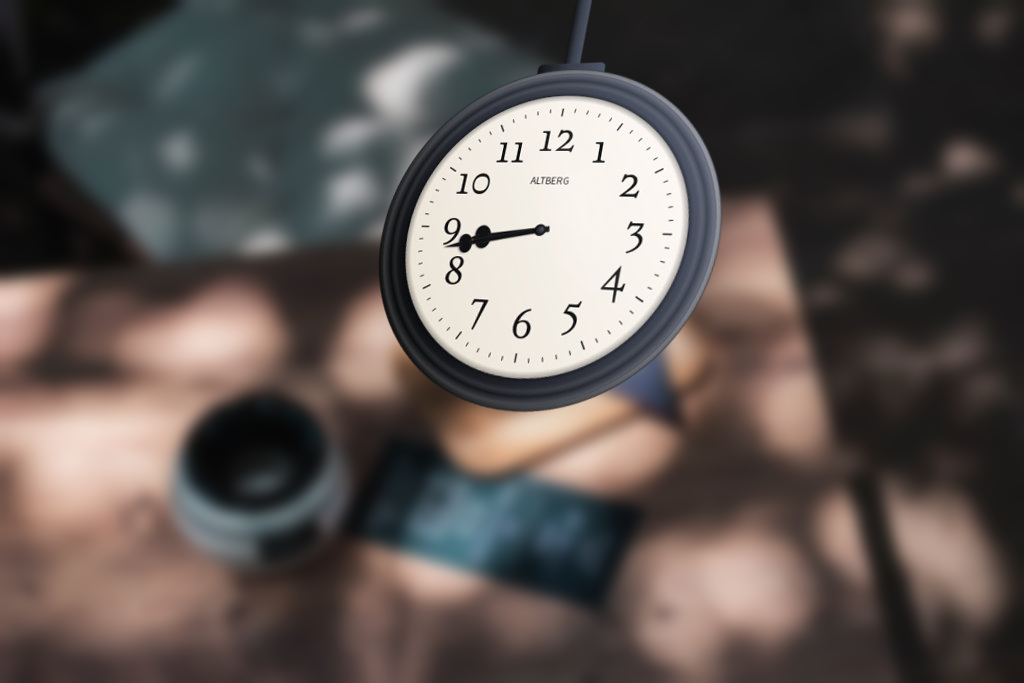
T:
**8:43**
